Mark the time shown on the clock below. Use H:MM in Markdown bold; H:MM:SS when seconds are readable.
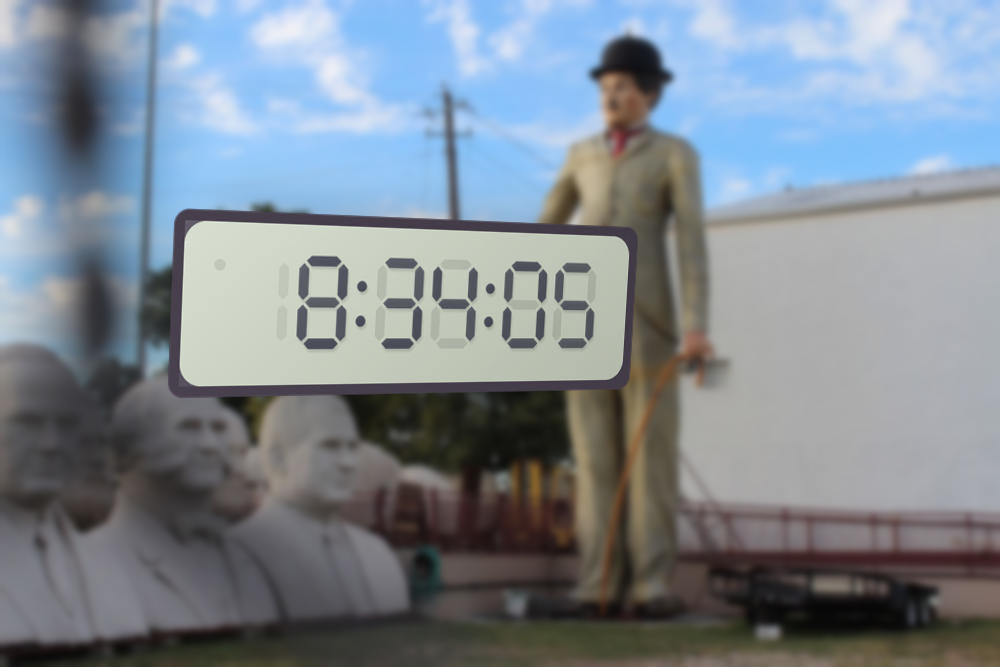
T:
**8:34:05**
